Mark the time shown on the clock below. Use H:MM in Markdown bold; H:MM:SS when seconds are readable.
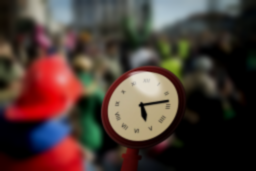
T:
**5:13**
